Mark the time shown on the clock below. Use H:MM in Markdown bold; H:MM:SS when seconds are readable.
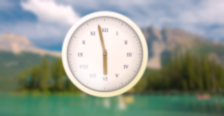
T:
**5:58**
